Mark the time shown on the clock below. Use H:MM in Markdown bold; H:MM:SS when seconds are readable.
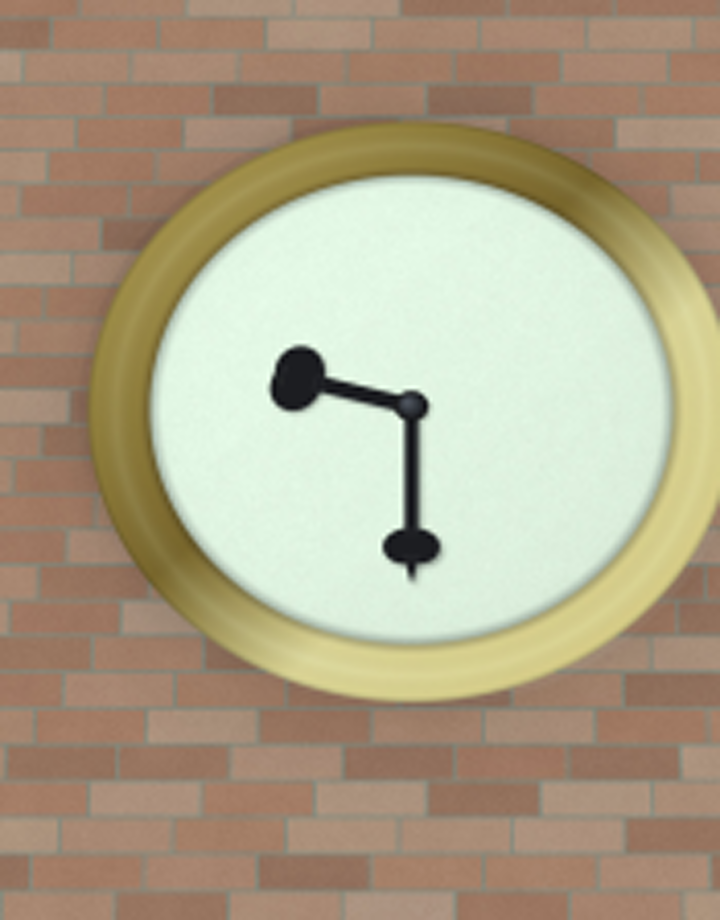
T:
**9:30**
